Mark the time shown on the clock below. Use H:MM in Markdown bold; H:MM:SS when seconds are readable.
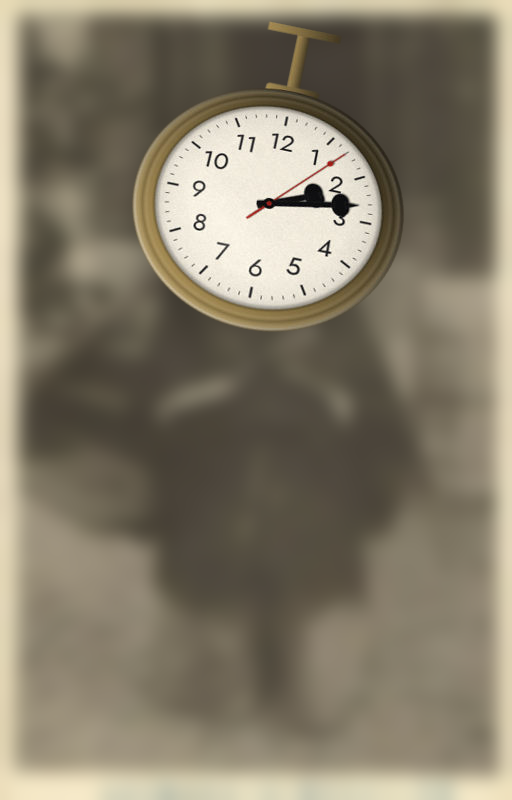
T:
**2:13:07**
